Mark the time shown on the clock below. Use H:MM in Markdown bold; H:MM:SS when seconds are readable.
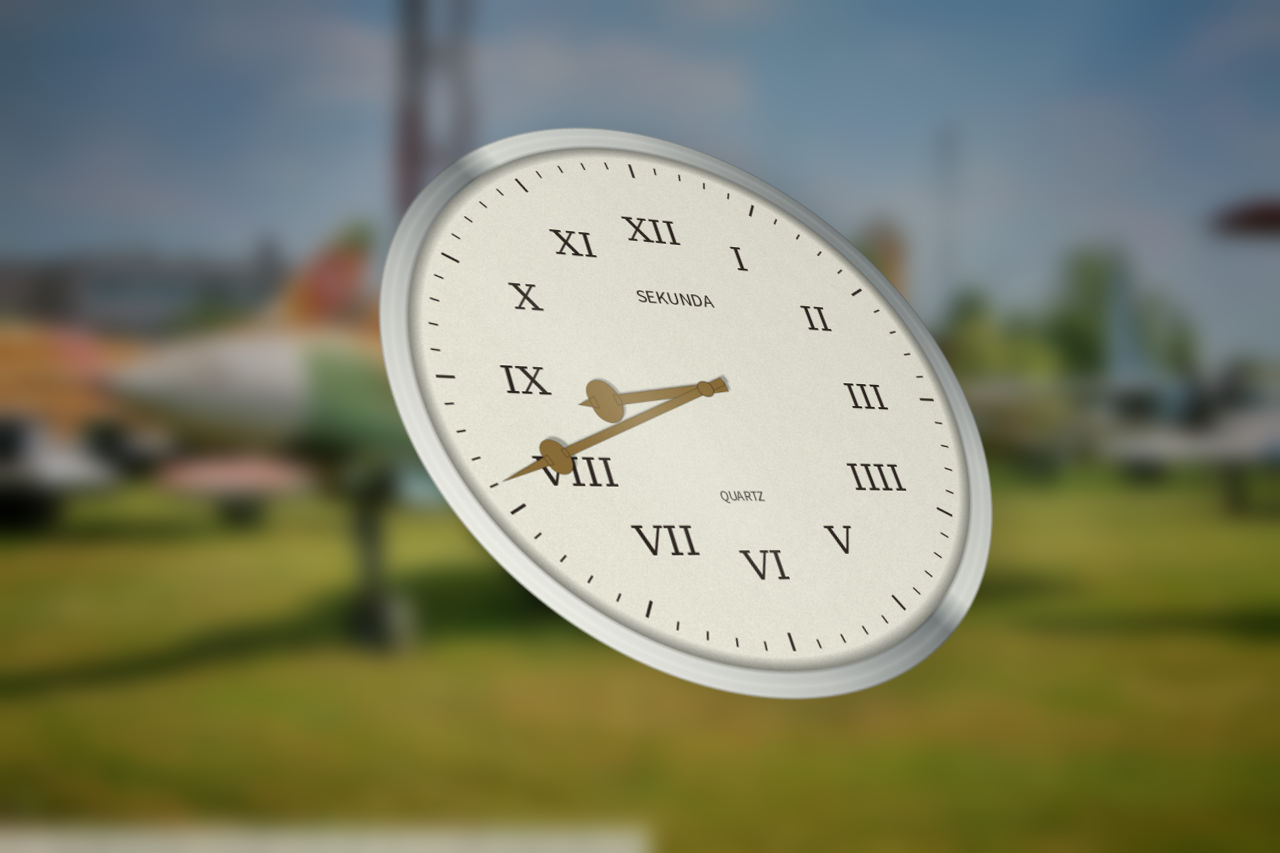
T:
**8:41**
